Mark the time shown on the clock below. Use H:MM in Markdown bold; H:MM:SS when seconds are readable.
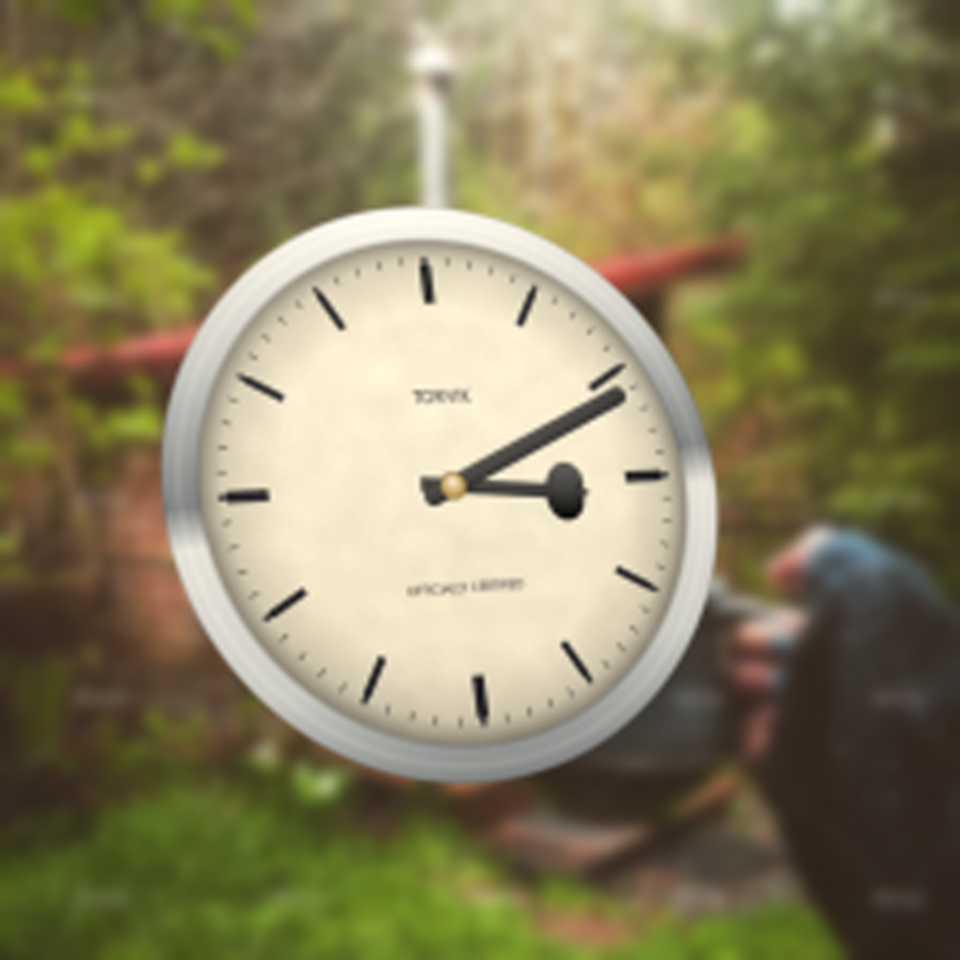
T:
**3:11**
